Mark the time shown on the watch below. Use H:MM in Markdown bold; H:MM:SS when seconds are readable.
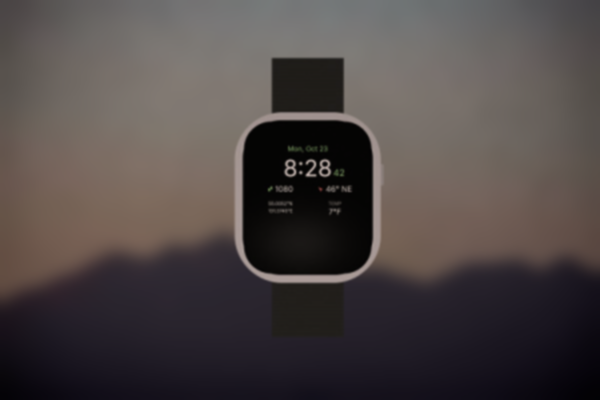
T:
**8:28**
